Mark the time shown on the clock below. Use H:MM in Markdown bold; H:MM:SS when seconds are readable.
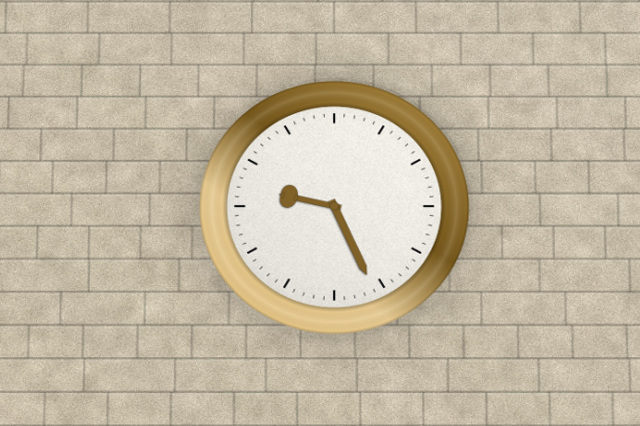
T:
**9:26**
